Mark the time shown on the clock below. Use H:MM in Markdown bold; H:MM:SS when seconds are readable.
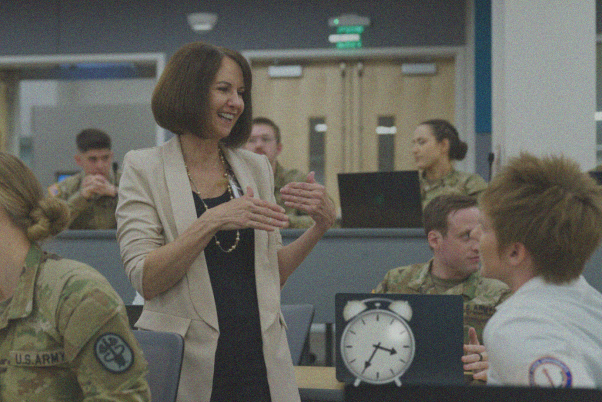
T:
**3:35**
